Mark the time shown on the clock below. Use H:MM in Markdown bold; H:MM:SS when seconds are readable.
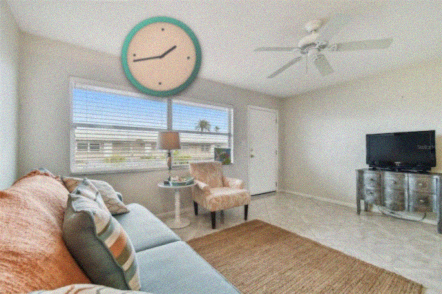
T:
**1:43**
